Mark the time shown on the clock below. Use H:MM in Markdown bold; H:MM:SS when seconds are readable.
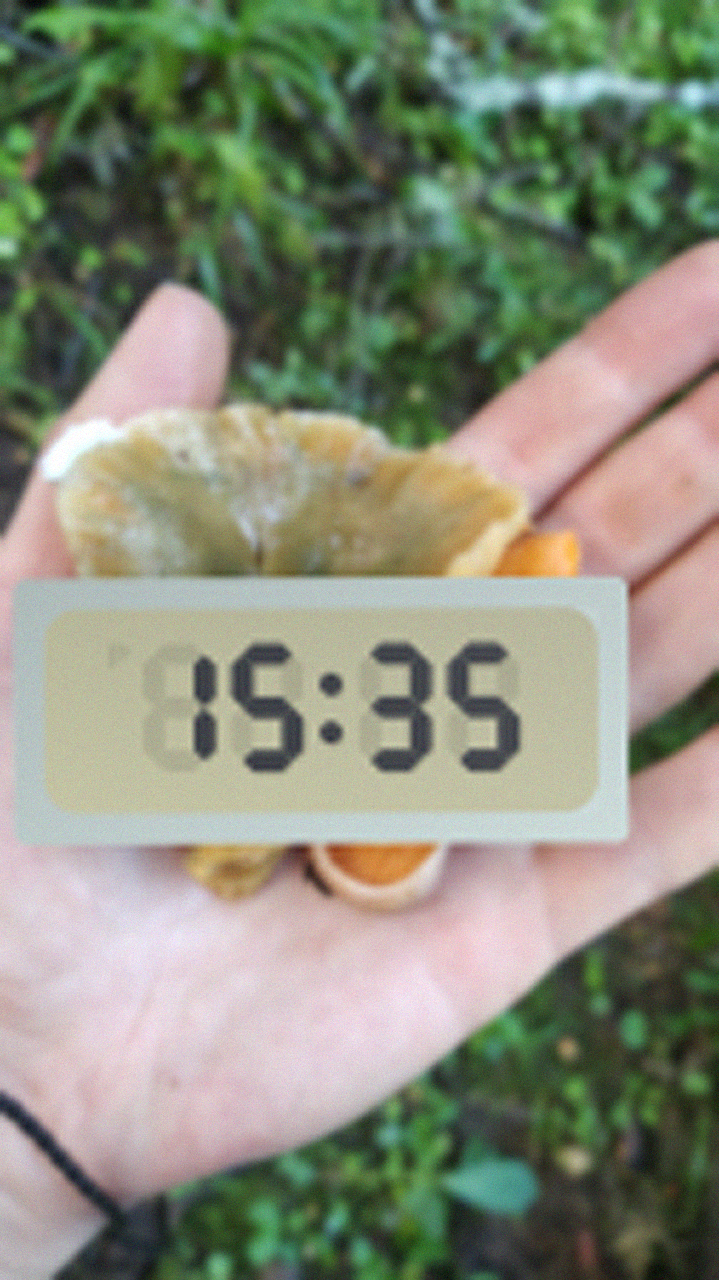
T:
**15:35**
